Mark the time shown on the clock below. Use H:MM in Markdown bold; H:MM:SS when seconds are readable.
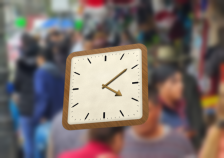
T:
**4:09**
